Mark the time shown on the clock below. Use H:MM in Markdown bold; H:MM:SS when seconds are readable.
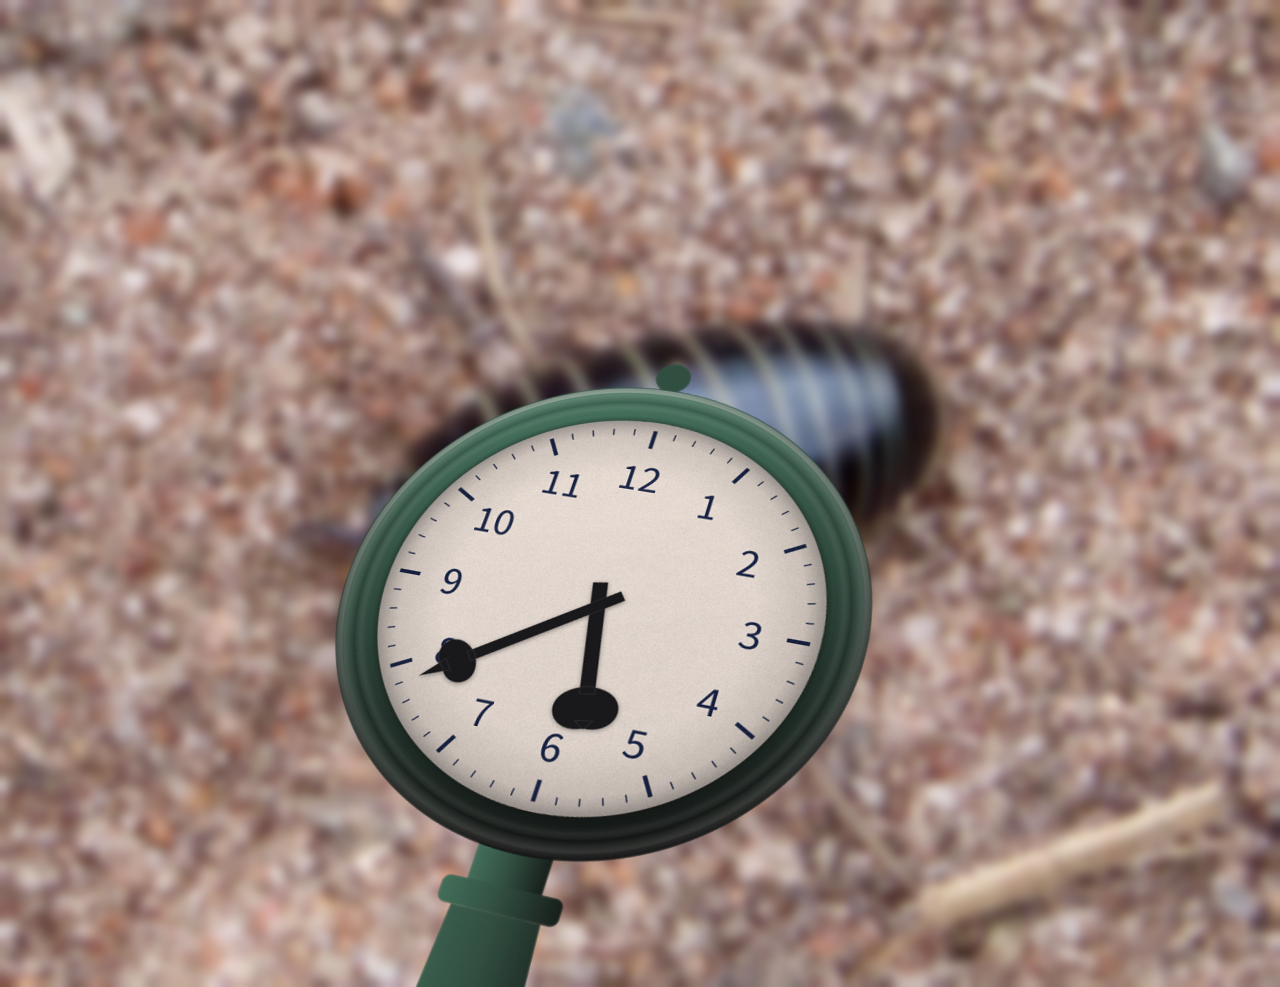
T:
**5:39**
